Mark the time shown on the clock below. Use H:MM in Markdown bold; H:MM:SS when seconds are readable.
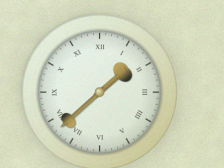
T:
**1:38**
